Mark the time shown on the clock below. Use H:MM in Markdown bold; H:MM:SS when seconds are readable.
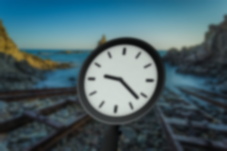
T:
**9:22**
